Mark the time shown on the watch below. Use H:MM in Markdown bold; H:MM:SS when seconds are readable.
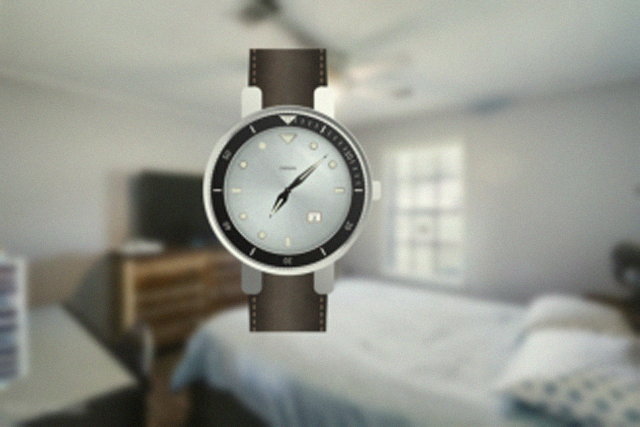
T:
**7:08**
